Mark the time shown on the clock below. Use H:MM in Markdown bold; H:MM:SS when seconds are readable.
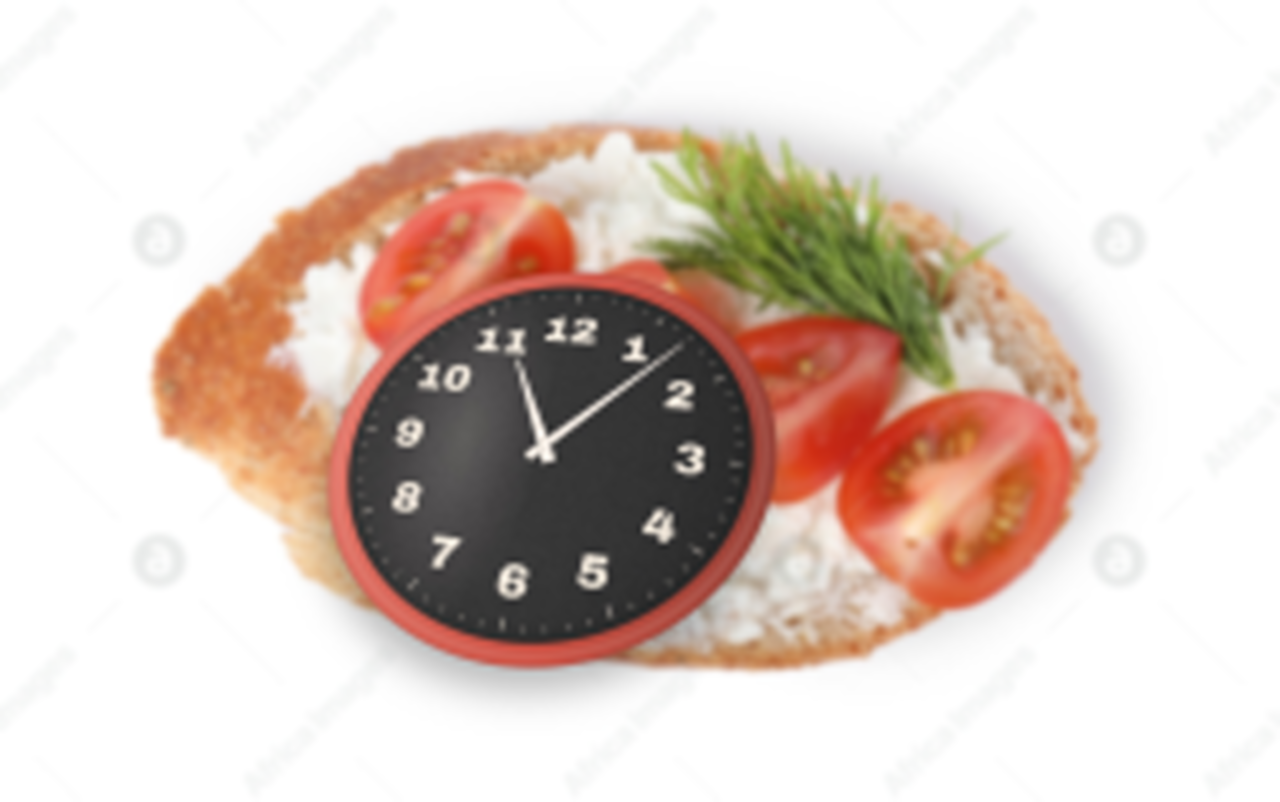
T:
**11:07**
